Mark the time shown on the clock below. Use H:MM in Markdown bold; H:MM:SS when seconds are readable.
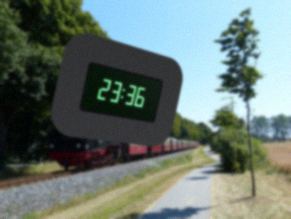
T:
**23:36**
